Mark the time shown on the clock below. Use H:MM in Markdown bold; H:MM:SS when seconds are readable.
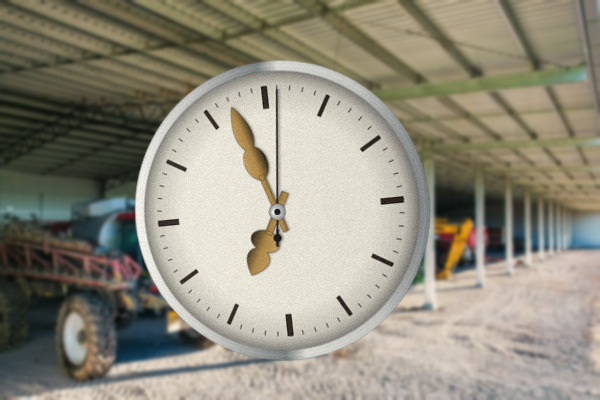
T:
**6:57:01**
